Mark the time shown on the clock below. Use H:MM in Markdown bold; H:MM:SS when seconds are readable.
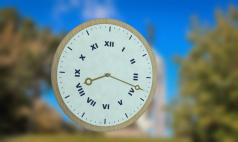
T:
**8:18**
